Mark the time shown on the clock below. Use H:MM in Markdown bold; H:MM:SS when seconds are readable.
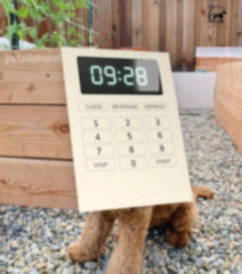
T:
**9:28**
